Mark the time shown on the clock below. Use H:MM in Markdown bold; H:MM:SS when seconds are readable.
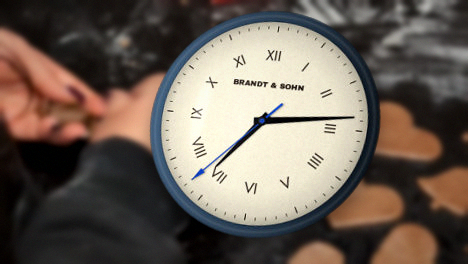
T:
**7:13:37**
